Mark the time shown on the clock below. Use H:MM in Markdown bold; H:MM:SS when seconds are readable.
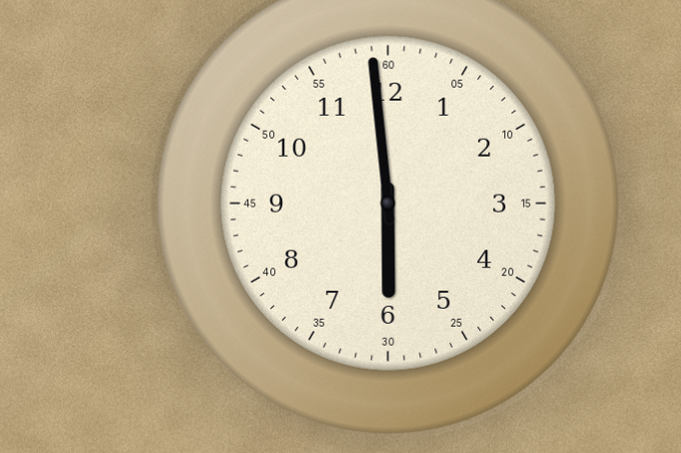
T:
**5:59**
